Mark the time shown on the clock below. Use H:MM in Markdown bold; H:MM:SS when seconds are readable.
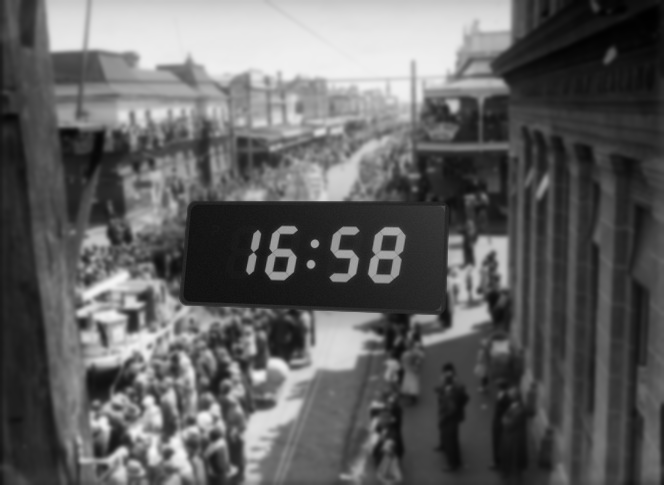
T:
**16:58**
